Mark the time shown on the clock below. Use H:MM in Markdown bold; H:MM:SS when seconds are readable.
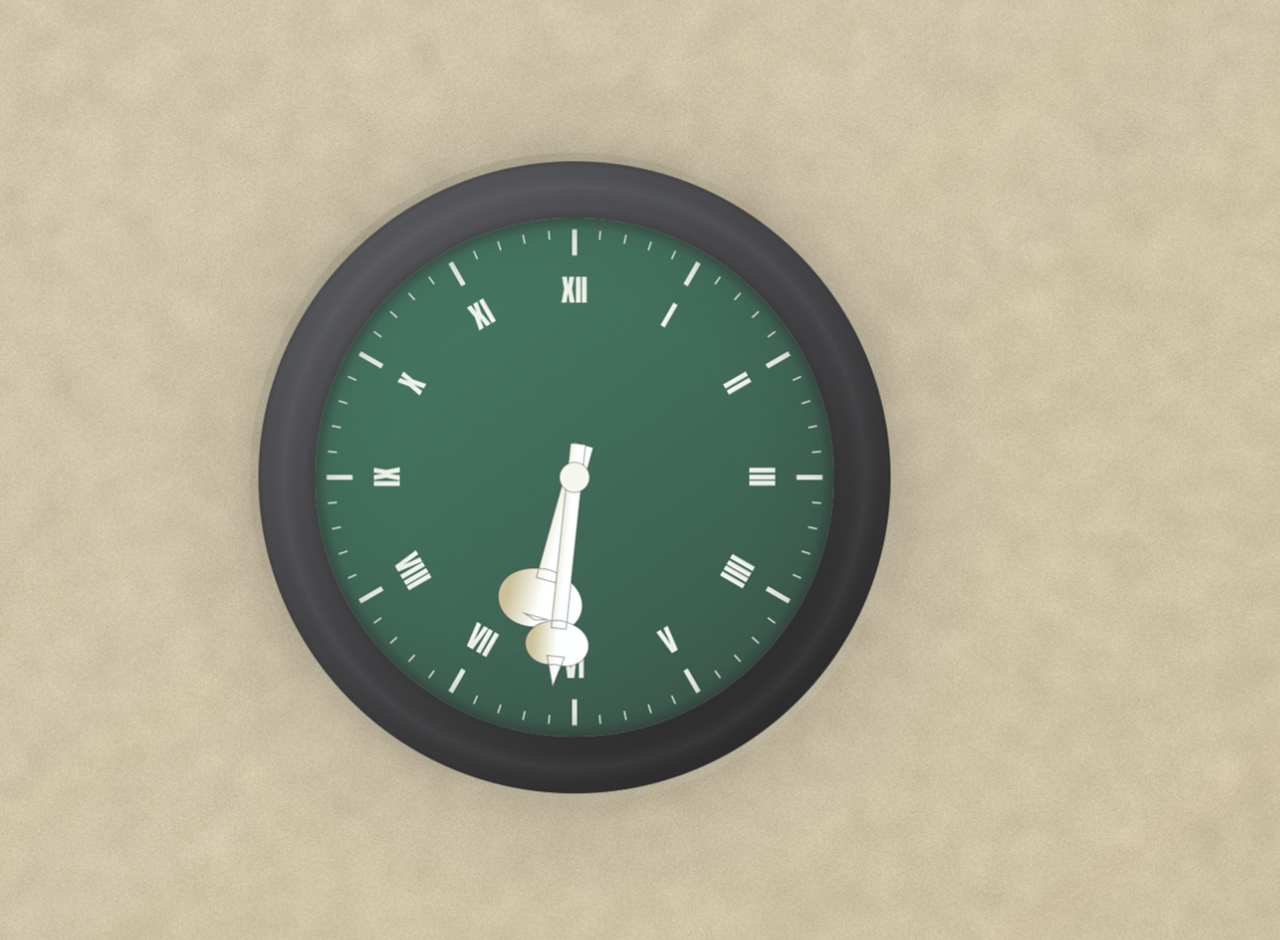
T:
**6:31**
